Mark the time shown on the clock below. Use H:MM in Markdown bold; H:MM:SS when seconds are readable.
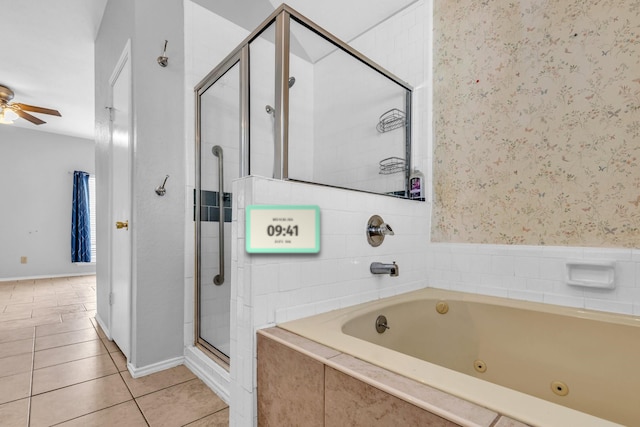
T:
**9:41**
